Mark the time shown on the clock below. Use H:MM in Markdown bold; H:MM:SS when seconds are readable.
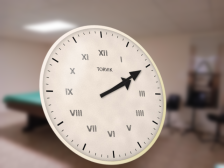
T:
**2:10**
